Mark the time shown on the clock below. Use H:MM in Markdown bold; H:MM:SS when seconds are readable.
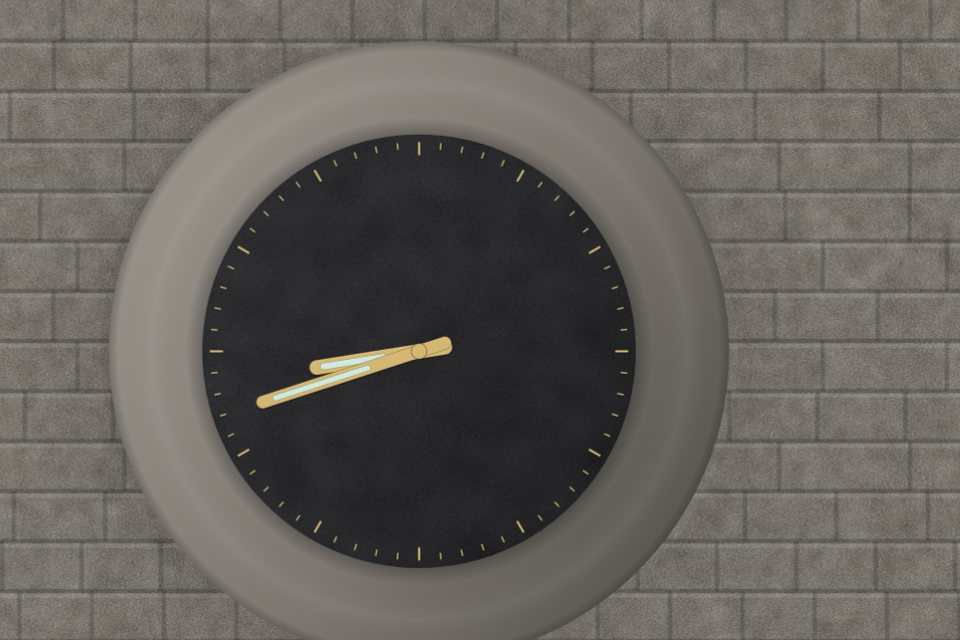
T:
**8:42**
